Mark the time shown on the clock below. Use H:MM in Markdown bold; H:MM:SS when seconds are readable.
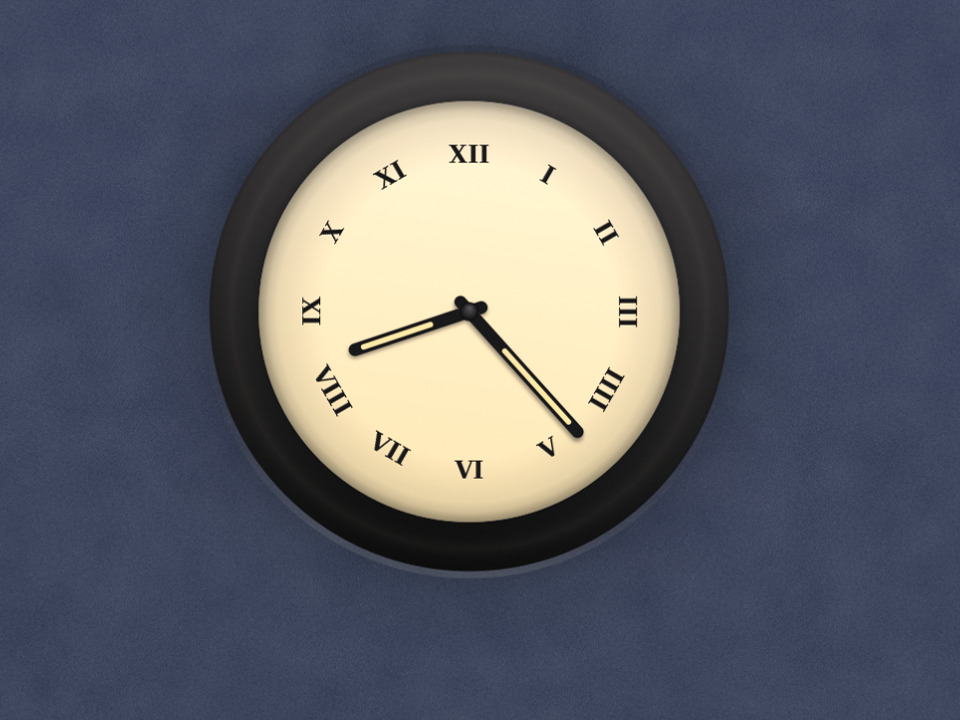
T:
**8:23**
